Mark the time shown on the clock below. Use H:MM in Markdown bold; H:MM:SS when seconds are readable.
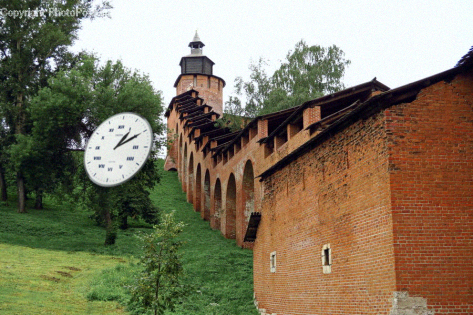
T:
**1:10**
